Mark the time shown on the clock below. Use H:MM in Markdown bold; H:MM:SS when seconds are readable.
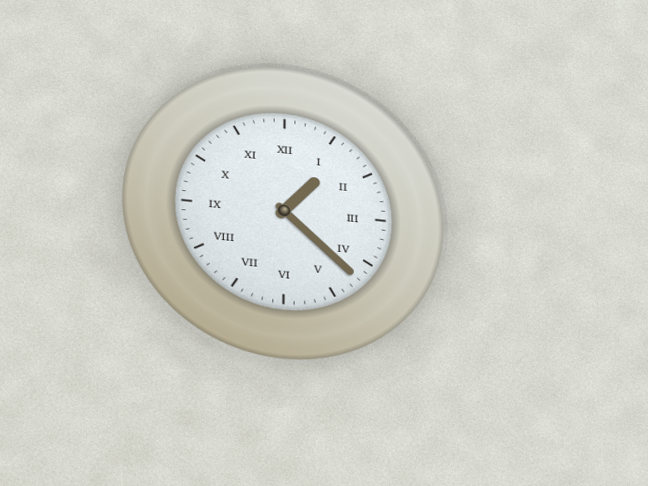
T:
**1:22**
